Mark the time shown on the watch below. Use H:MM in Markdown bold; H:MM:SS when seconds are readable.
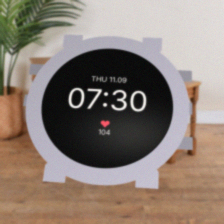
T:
**7:30**
